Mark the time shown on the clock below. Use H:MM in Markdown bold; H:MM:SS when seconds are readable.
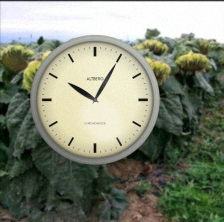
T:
**10:05**
